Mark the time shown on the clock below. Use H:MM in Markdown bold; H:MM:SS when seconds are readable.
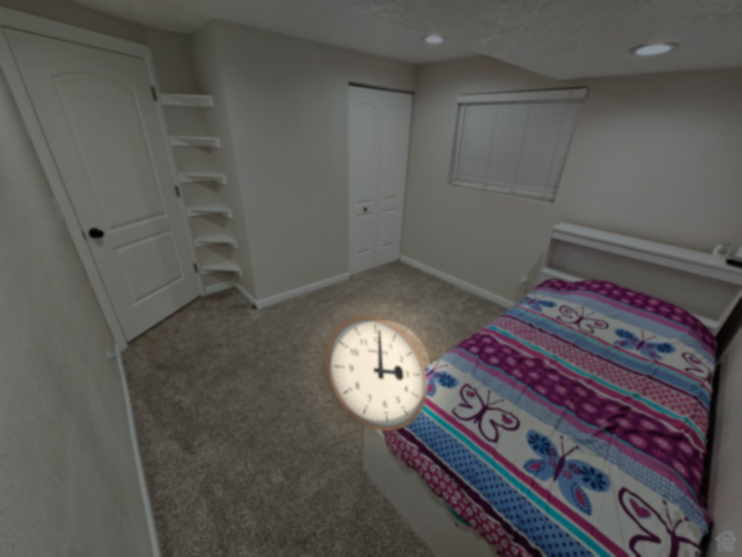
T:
**3:01**
